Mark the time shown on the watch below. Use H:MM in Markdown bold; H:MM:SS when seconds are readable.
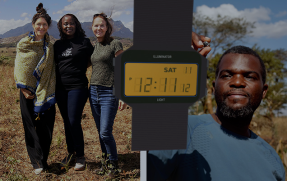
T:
**12:11:12**
